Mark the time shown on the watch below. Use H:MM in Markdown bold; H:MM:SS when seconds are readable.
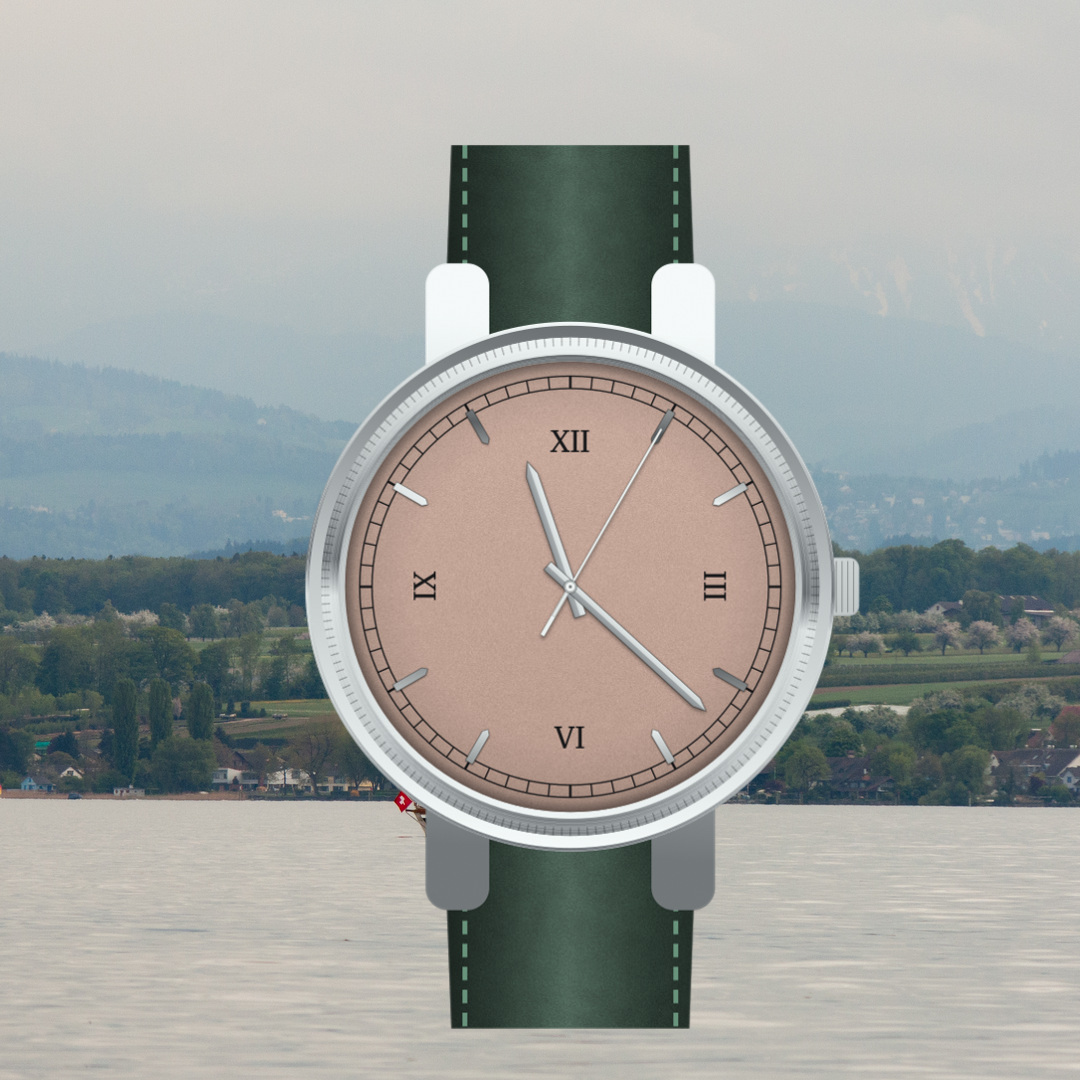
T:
**11:22:05**
